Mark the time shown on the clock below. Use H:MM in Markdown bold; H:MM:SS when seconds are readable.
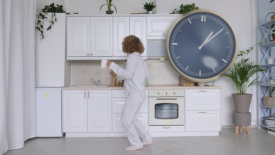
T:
**1:08**
